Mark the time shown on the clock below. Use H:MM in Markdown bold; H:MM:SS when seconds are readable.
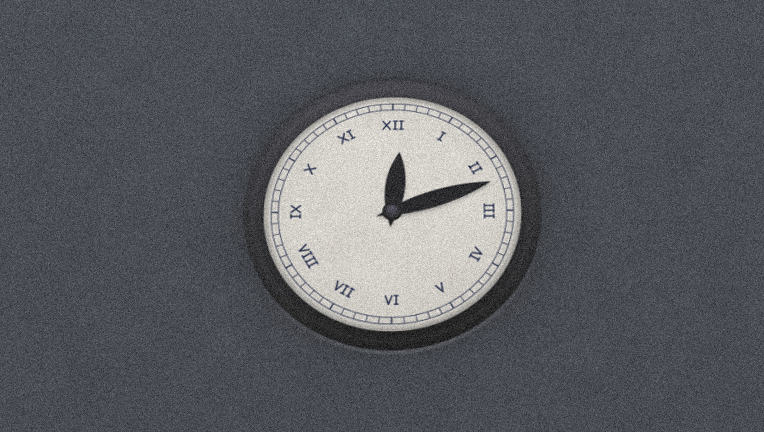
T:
**12:12**
